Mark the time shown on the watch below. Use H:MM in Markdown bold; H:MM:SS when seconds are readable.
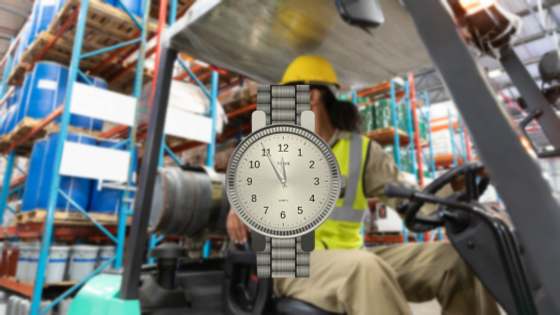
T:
**11:55**
